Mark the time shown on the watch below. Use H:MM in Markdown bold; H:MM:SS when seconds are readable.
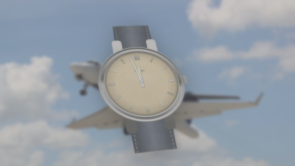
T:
**11:58**
